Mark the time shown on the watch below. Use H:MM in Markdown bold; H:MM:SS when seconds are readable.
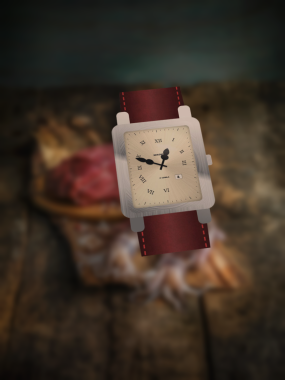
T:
**12:49**
